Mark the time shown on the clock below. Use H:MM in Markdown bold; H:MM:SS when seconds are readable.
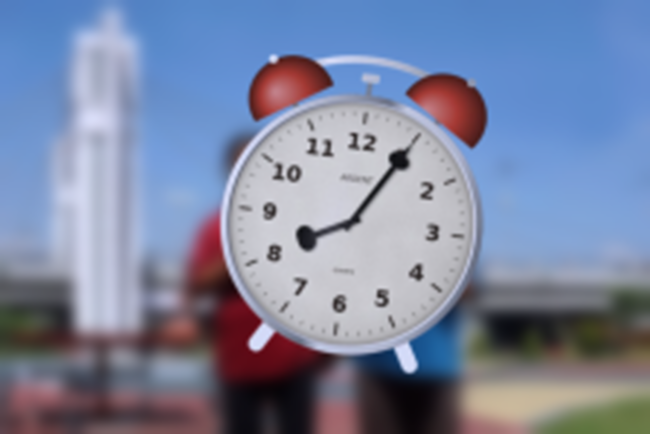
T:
**8:05**
